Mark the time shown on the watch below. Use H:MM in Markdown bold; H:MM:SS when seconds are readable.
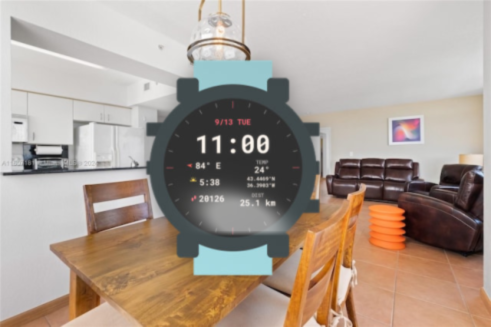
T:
**11:00**
